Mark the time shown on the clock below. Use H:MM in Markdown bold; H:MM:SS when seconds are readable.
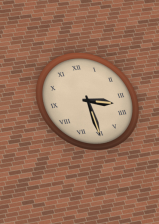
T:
**3:30**
